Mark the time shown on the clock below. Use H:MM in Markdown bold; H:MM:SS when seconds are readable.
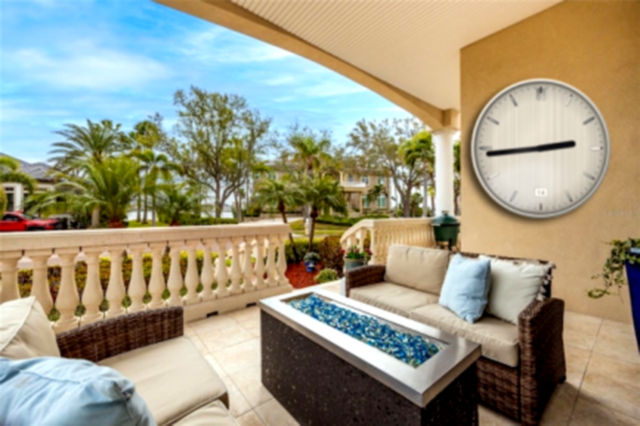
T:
**2:44**
